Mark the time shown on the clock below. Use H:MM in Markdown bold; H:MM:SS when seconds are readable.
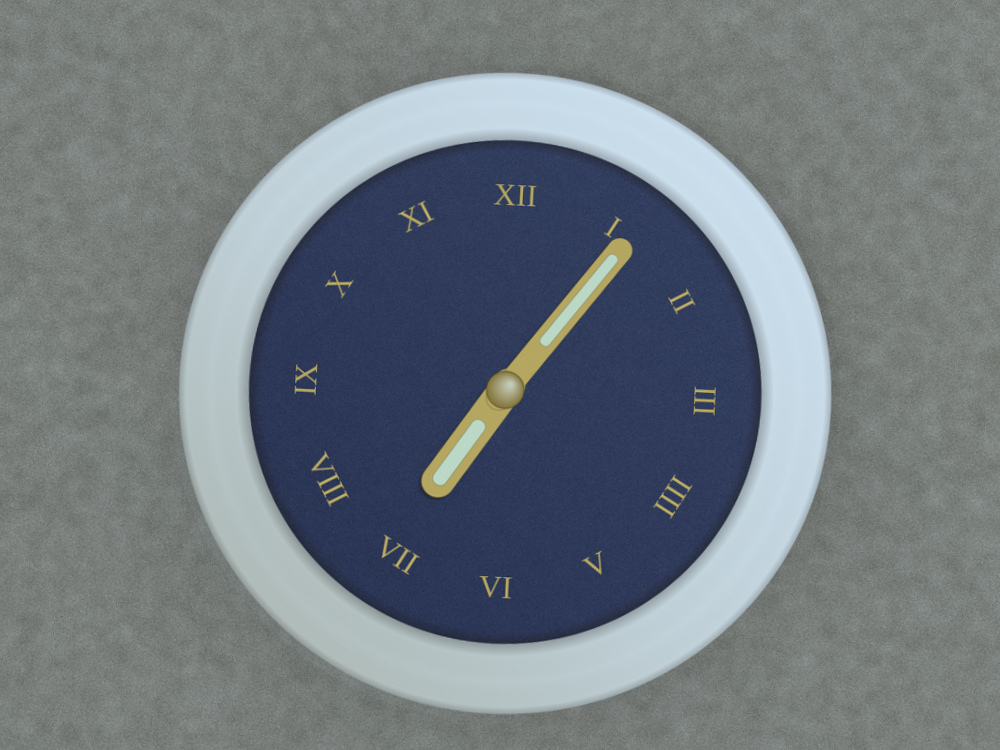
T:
**7:06**
